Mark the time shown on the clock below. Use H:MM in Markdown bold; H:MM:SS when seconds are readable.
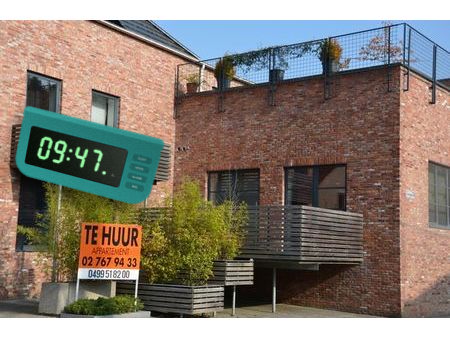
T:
**9:47**
